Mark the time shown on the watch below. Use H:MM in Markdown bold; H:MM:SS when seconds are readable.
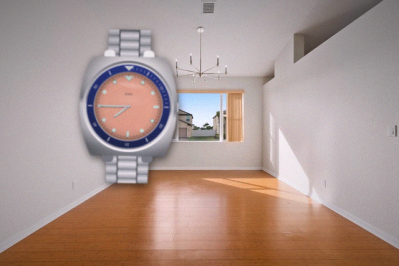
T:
**7:45**
